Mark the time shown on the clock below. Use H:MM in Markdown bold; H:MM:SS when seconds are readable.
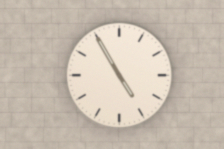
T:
**4:55**
